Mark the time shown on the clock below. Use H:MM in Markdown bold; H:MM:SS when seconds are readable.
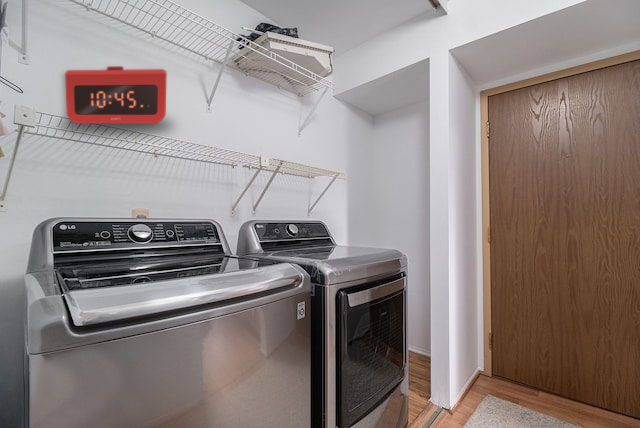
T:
**10:45**
